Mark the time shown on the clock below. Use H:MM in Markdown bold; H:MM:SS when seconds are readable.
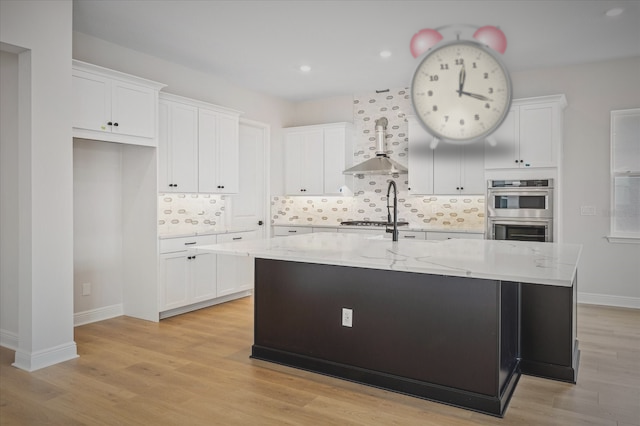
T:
**12:18**
